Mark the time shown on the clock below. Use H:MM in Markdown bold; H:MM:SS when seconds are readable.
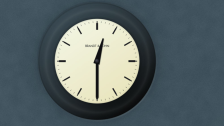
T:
**12:30**
